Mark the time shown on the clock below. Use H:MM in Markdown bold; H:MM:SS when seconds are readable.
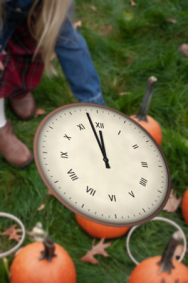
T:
**11:58**
